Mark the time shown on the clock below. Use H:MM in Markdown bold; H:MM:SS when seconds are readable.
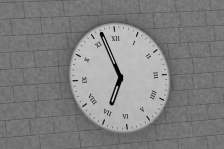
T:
**6:57**
